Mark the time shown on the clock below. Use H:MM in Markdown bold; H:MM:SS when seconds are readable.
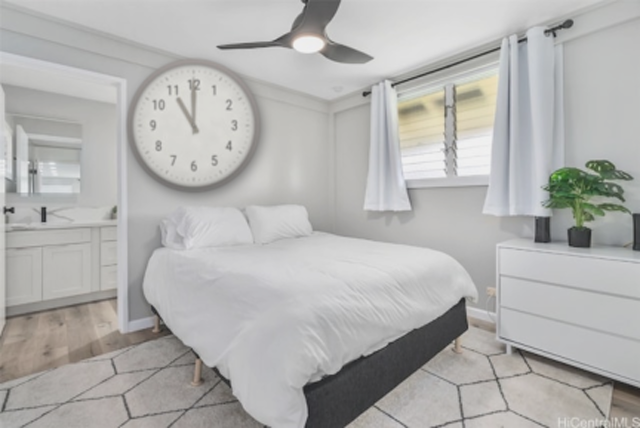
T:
**11:00**
